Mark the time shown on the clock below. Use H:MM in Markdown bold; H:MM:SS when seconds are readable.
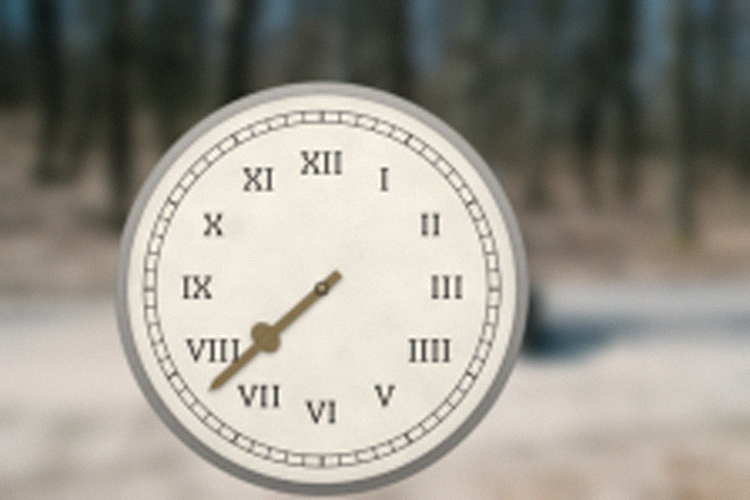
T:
**7:38**
